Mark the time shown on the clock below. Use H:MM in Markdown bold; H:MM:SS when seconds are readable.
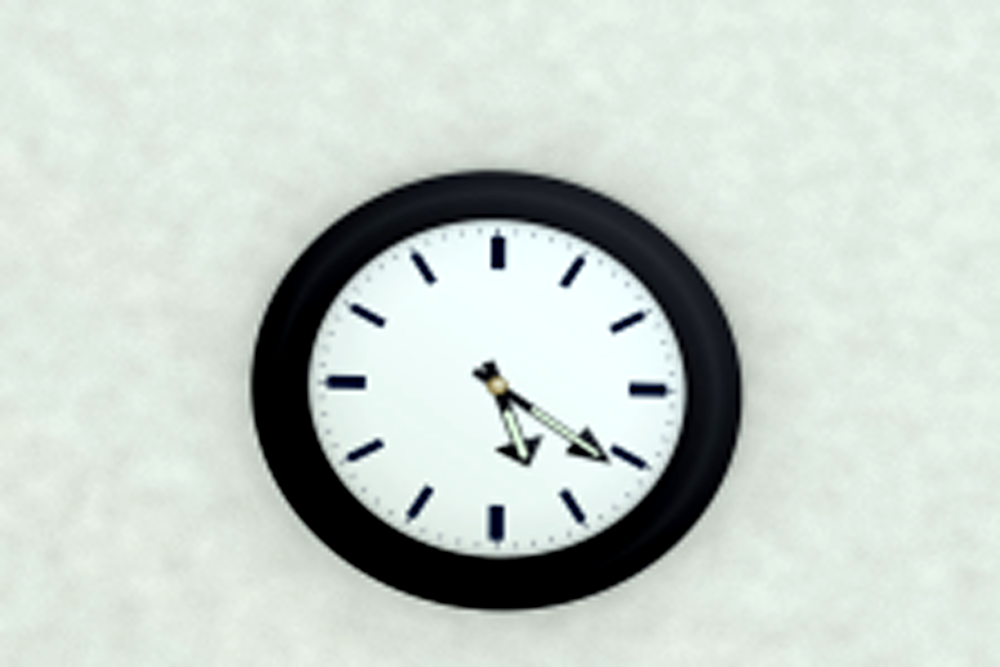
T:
**5:21**
